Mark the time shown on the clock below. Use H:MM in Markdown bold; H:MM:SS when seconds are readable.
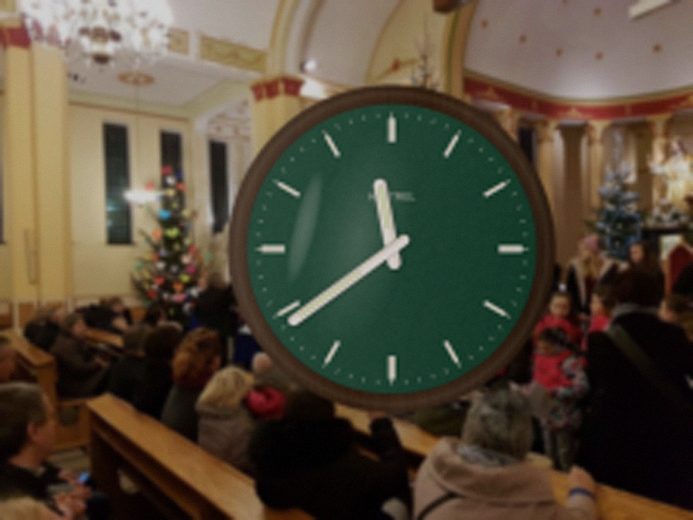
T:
**11:39**
